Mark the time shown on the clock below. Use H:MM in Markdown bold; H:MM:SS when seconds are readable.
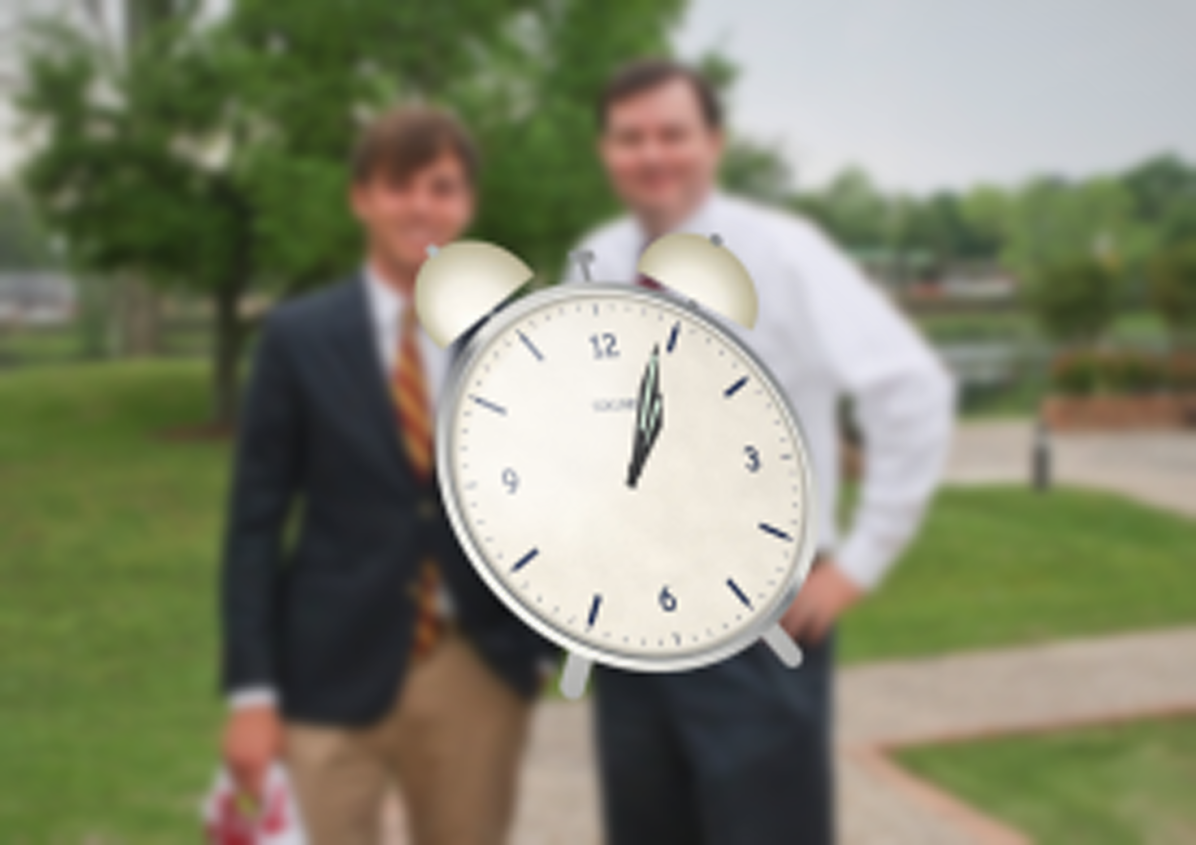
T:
**1:04**
